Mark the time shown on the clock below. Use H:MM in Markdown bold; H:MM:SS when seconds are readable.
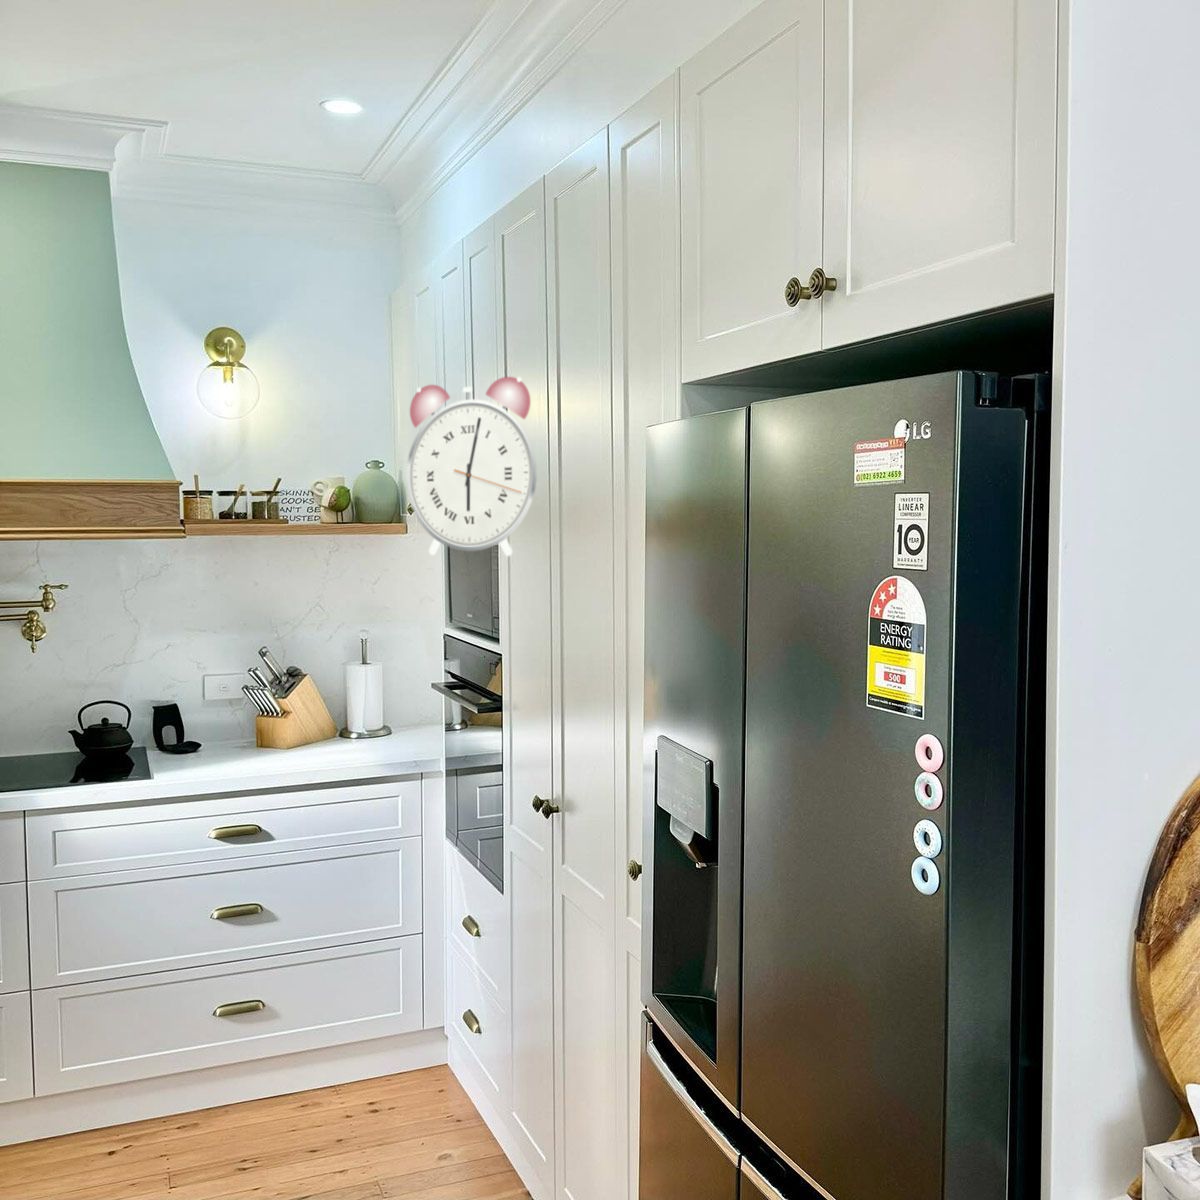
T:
**6:02:18**
